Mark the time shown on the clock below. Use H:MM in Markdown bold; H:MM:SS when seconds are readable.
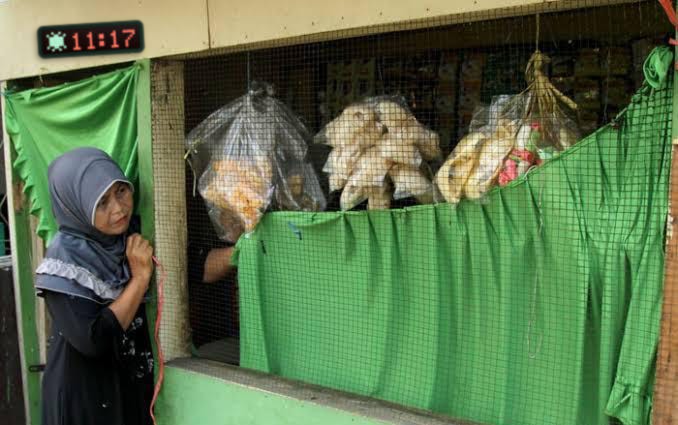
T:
**11:17**
